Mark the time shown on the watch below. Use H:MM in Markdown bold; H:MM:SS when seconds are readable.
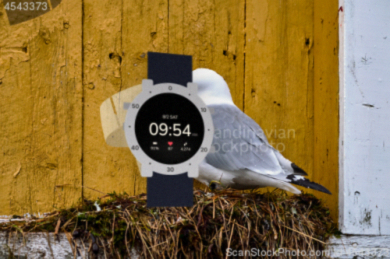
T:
**9:54**
